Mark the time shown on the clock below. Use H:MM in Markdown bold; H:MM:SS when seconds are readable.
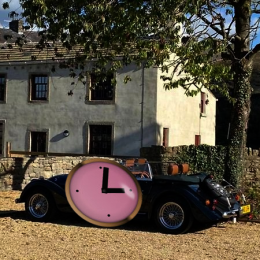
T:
**3:02**
